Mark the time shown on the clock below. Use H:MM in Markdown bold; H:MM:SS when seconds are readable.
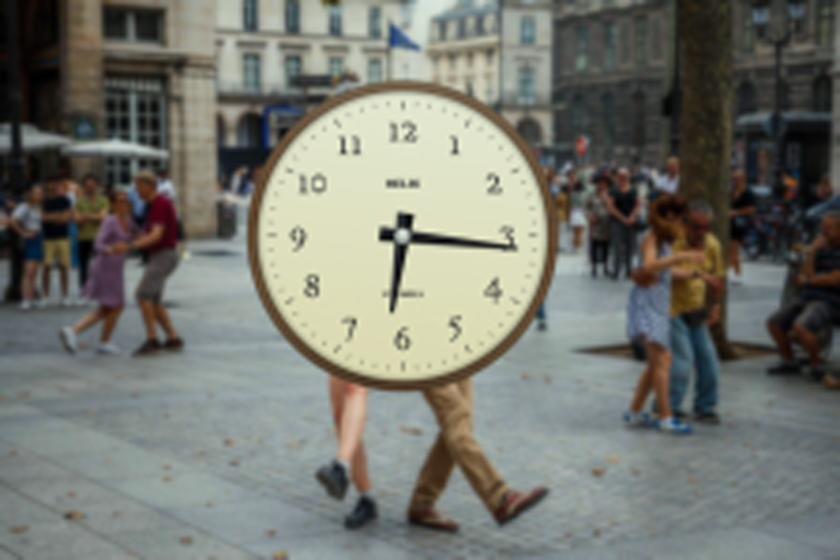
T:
**6:16**
